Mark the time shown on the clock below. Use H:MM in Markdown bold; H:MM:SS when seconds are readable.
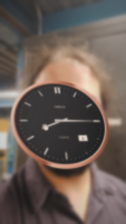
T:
**8:15**
